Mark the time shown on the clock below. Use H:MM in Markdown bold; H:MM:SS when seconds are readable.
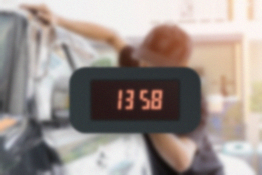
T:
**13:58**
